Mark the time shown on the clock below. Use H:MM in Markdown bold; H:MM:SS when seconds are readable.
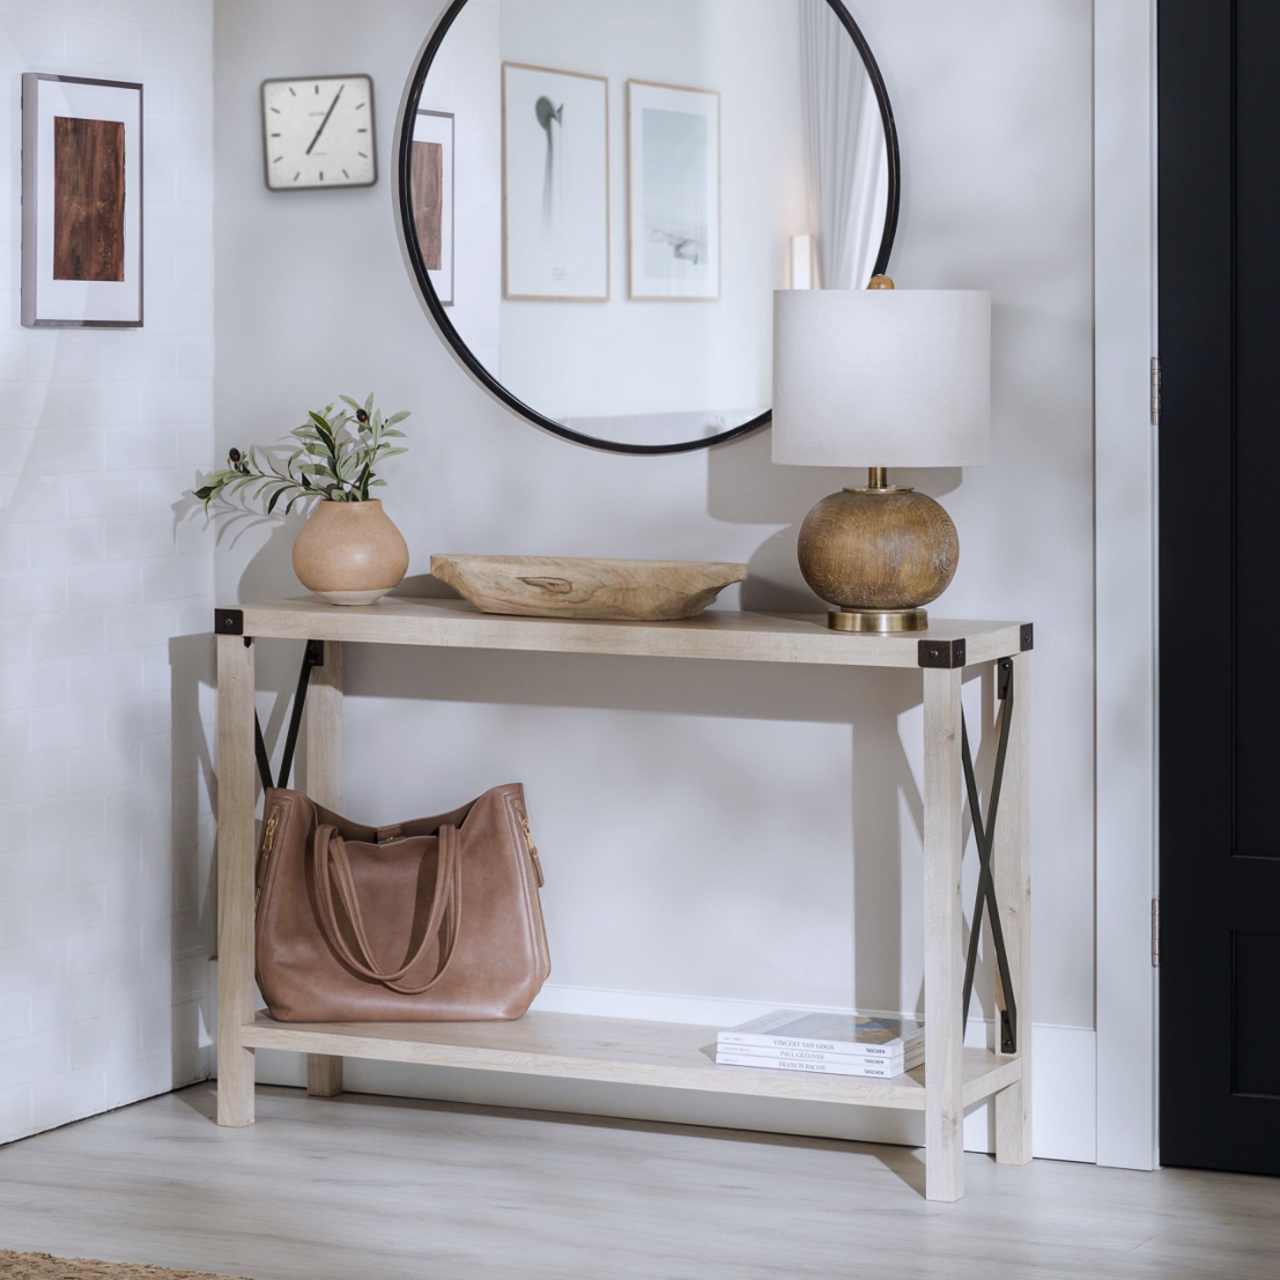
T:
**7:05**
